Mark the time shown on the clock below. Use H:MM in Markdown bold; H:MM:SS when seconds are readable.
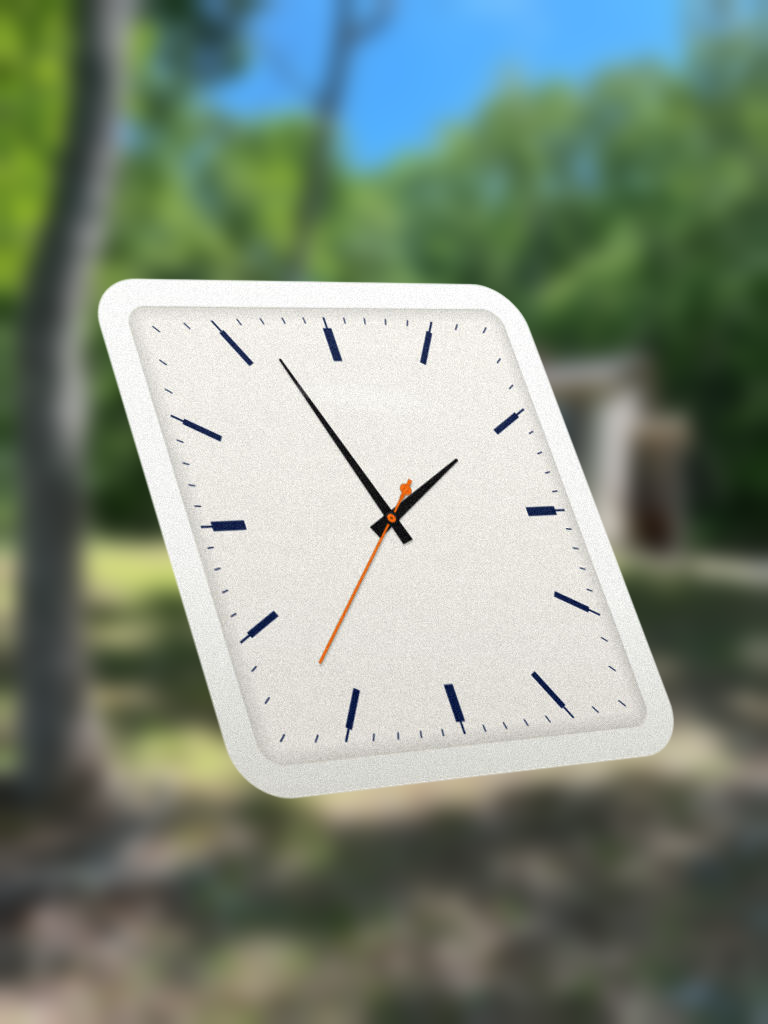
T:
**1:56:37**
